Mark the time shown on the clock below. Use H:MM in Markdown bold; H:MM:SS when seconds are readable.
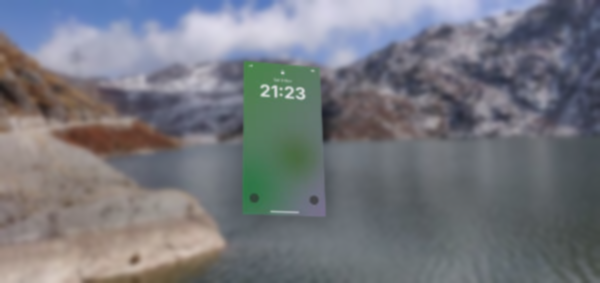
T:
**21:23**
